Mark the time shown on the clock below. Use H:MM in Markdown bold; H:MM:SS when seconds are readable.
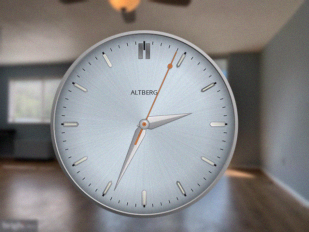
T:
**2:34:04**
